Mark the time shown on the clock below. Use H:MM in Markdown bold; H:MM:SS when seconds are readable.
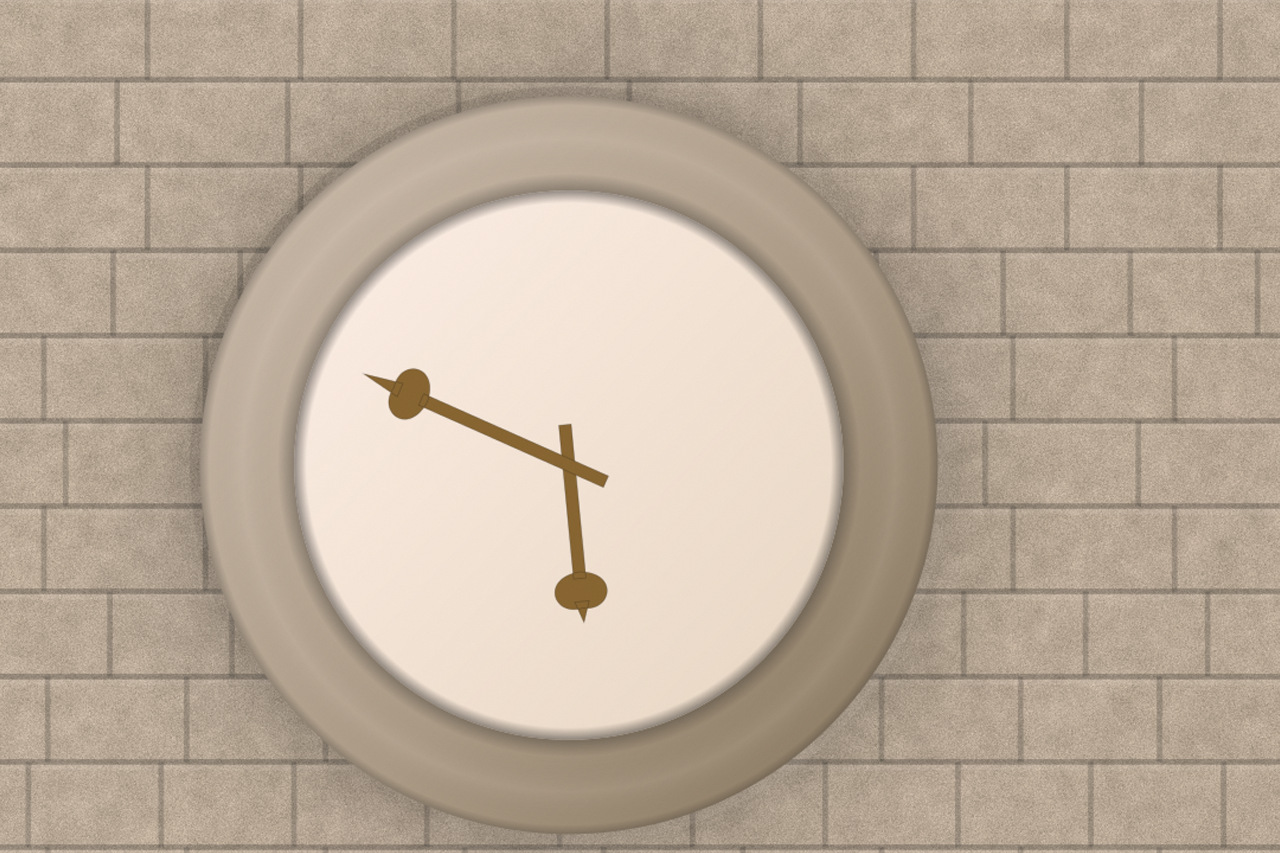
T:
**5:49**
